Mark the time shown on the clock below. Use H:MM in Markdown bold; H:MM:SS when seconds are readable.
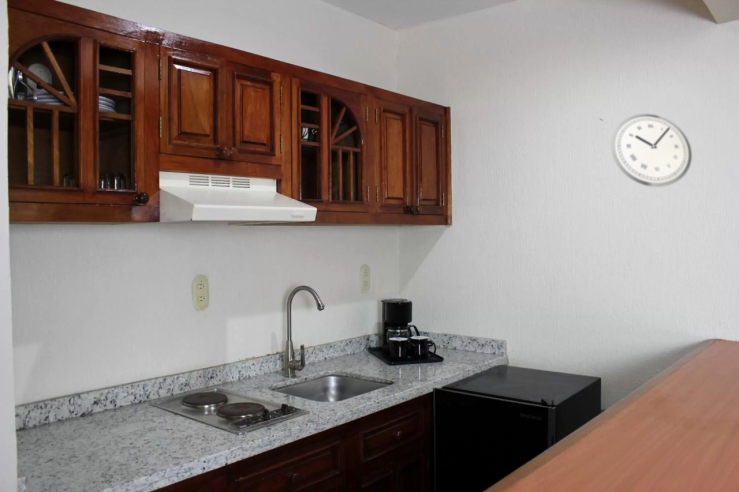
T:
**10:07**
